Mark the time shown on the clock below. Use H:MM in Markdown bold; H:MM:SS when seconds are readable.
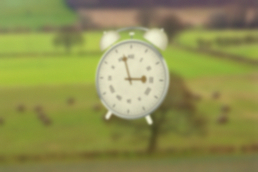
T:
**2:57**
